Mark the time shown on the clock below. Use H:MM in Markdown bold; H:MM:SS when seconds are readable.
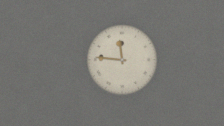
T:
**11:46**
